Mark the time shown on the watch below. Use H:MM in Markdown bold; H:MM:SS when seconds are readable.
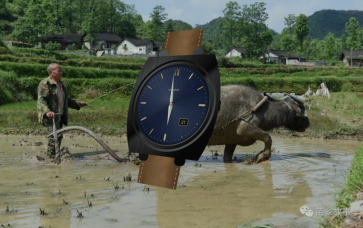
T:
**5:59**
